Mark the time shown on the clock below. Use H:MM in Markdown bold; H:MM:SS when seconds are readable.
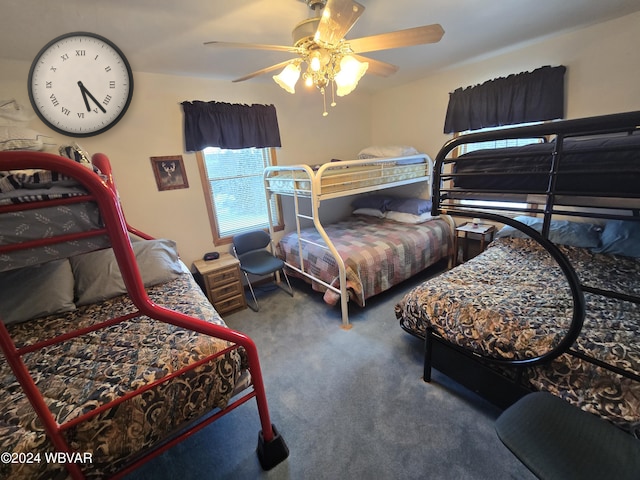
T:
**5:23**
